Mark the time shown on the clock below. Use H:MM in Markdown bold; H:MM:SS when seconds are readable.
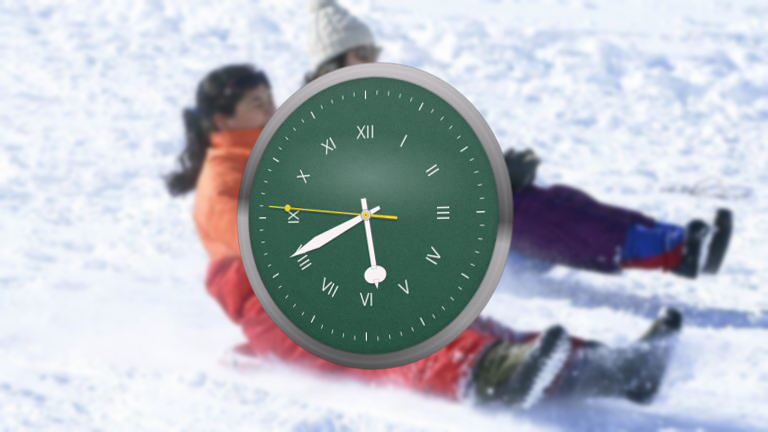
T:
**5:40:46**
